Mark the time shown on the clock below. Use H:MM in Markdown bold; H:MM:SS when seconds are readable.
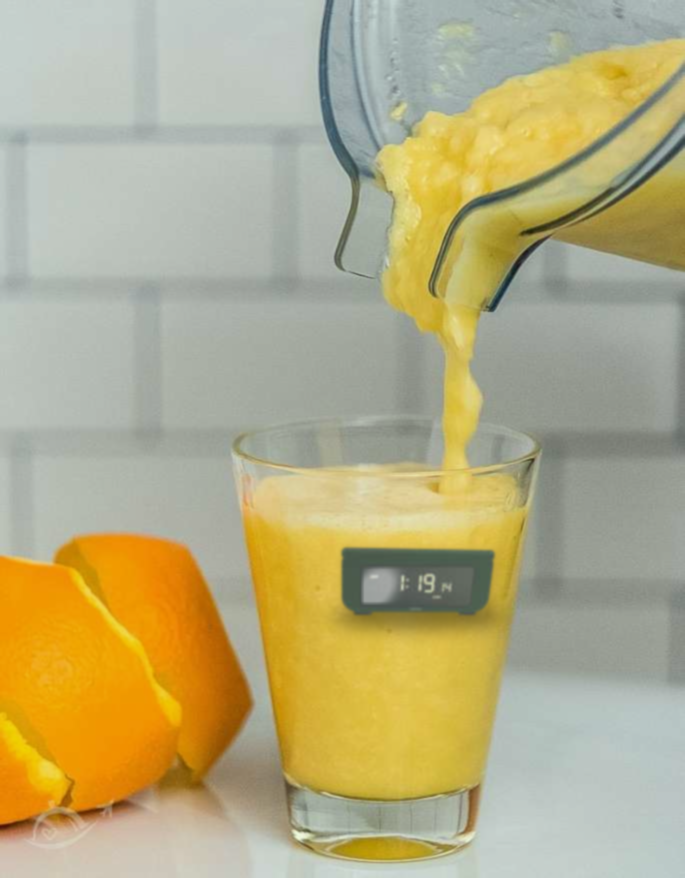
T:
**1:19**
